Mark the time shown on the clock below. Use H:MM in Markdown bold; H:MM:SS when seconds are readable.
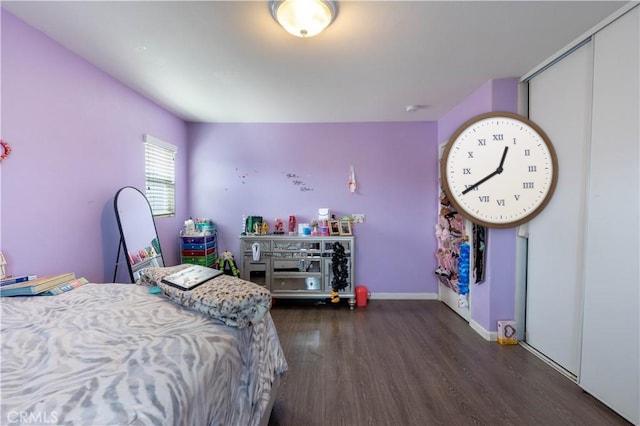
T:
**12:40**
